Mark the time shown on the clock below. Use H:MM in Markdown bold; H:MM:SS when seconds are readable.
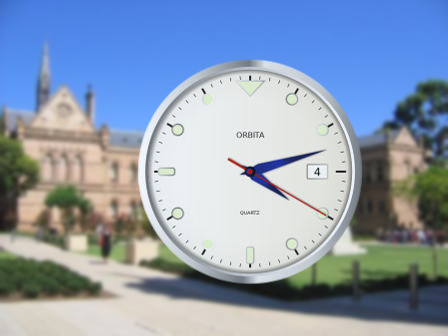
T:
**4:12:20**
